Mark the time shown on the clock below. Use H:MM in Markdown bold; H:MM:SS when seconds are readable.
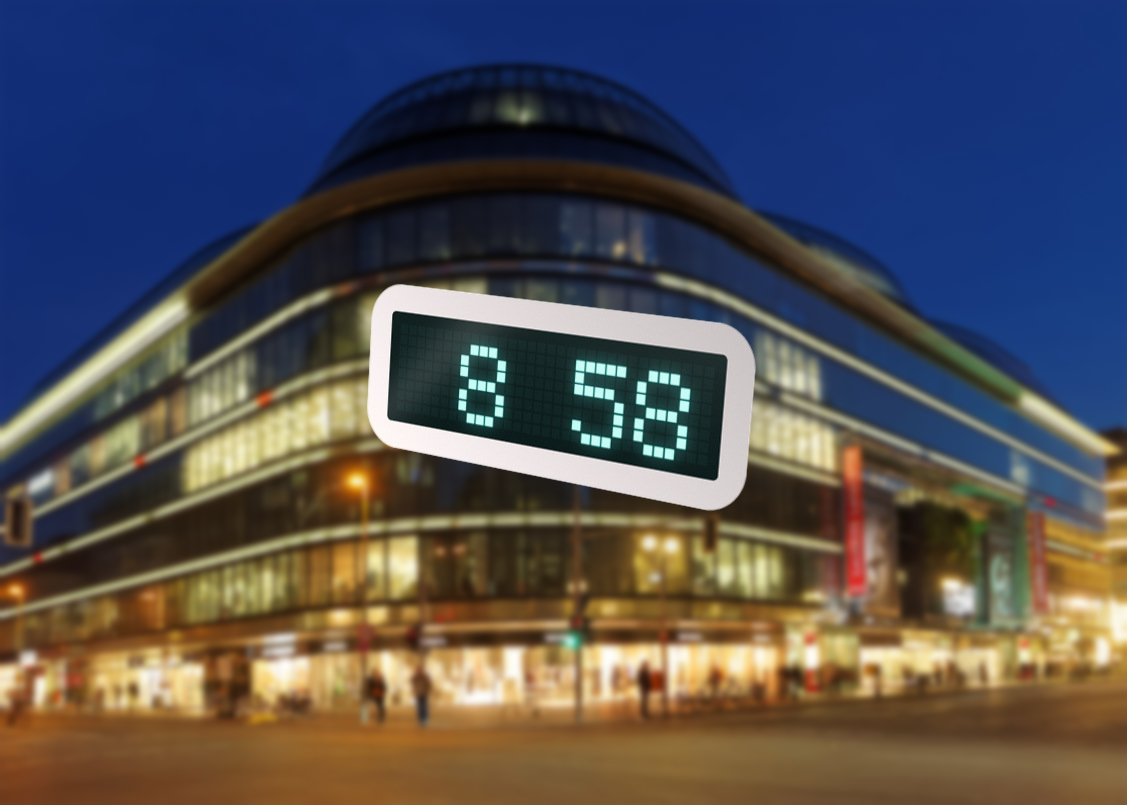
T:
**8:58**
